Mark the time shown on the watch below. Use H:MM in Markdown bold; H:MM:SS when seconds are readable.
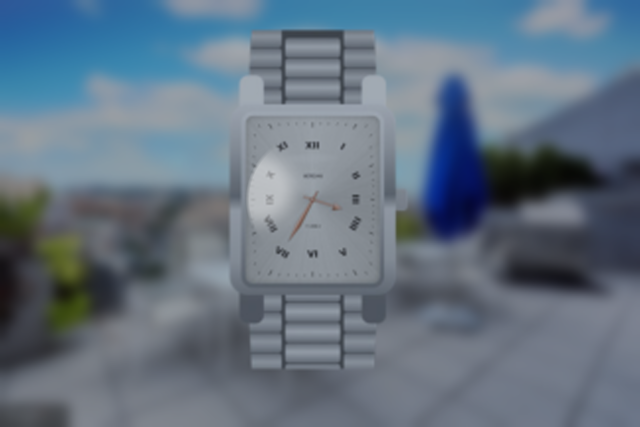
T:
**3:35**
